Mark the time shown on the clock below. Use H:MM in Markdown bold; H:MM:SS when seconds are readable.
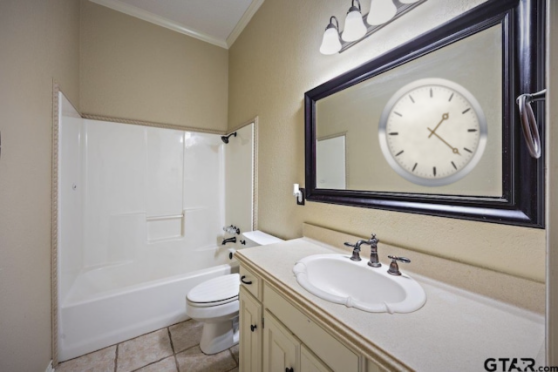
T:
**1:22**
